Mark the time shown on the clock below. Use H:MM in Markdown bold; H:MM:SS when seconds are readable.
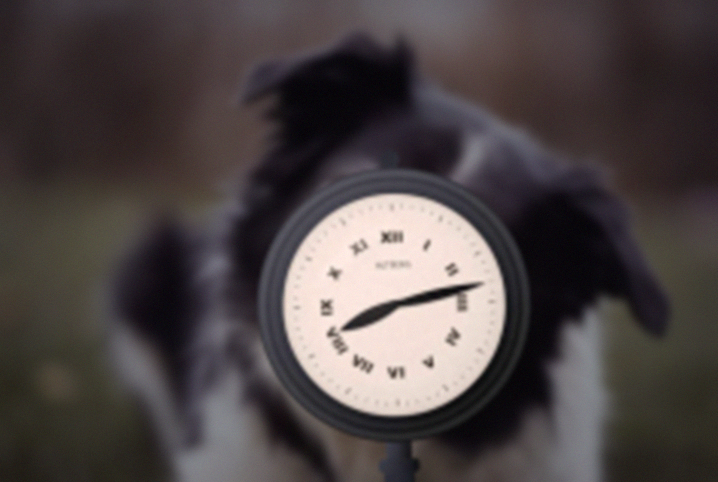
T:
**8:13**
